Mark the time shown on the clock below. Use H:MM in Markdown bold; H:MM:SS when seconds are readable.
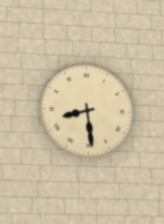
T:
**8:29**
